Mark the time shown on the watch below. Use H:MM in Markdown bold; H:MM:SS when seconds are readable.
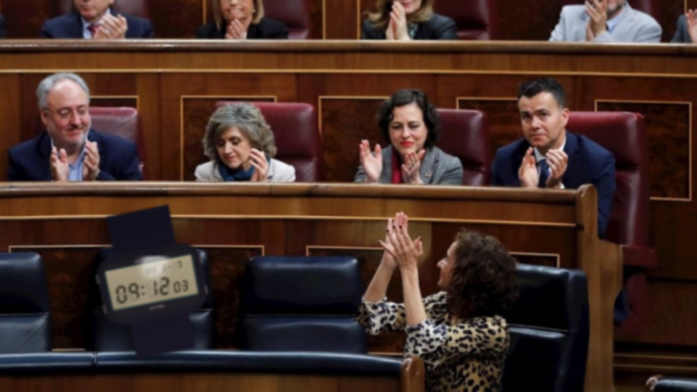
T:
**9:12:03**
